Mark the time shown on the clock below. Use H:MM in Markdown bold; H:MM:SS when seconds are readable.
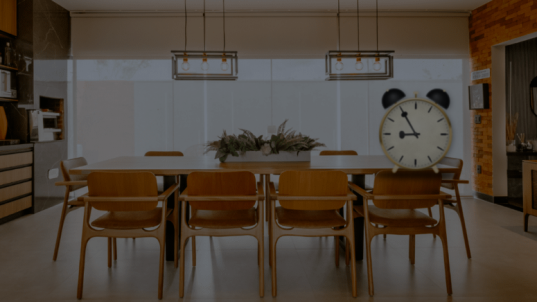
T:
**8:55**
